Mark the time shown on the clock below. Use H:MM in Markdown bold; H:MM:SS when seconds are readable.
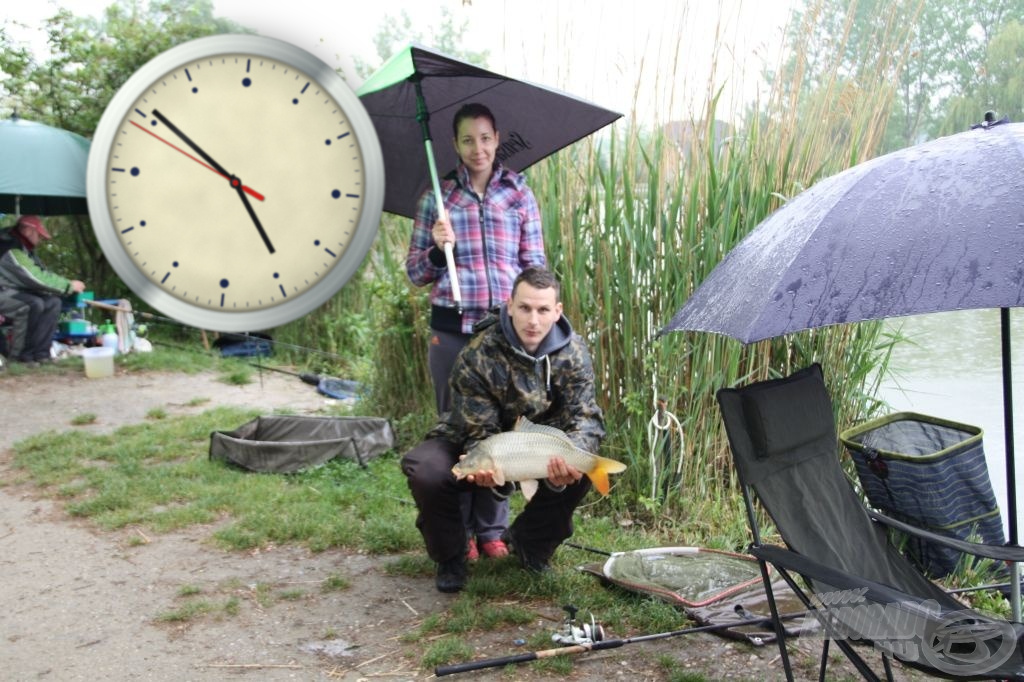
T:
**4:50:49**
